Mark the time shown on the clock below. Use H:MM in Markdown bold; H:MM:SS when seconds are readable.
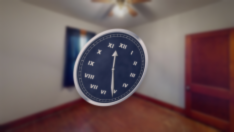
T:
**11:26**
